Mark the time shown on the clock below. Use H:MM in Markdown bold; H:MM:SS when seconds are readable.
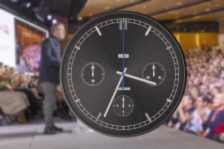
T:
**3:34**
